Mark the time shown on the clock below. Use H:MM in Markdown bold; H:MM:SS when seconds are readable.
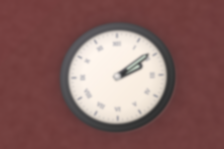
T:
**2:09**
